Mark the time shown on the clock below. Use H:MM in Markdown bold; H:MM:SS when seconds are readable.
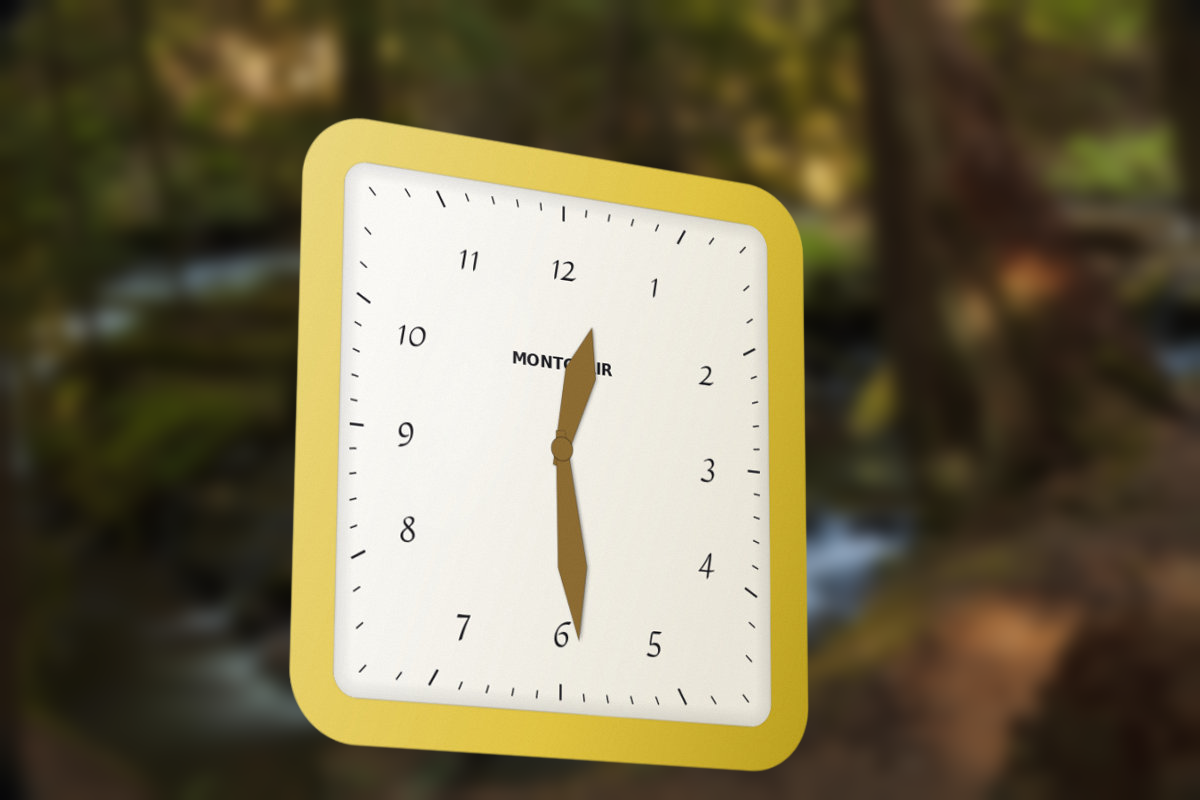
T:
**12:29**
